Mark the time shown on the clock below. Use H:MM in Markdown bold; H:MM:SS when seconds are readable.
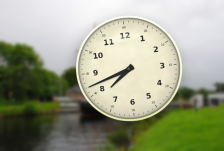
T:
**7:42**
